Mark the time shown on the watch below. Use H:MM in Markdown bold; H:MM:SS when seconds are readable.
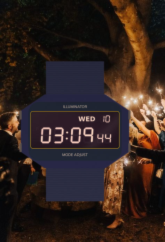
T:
**3:09:44**
